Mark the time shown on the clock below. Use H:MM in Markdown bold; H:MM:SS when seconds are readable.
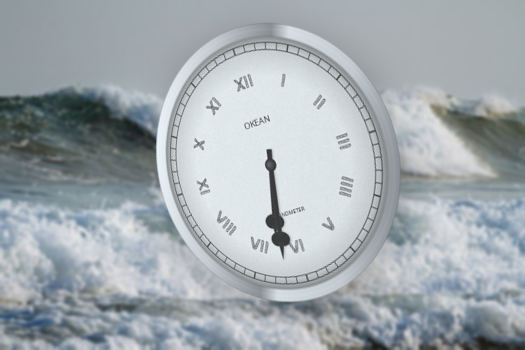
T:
**6:32**
